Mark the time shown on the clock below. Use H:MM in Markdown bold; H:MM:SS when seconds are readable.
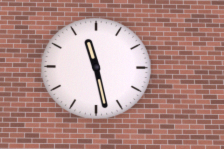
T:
**11:28**
